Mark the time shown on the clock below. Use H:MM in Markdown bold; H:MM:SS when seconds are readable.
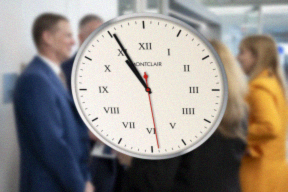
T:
**10:55:29**
